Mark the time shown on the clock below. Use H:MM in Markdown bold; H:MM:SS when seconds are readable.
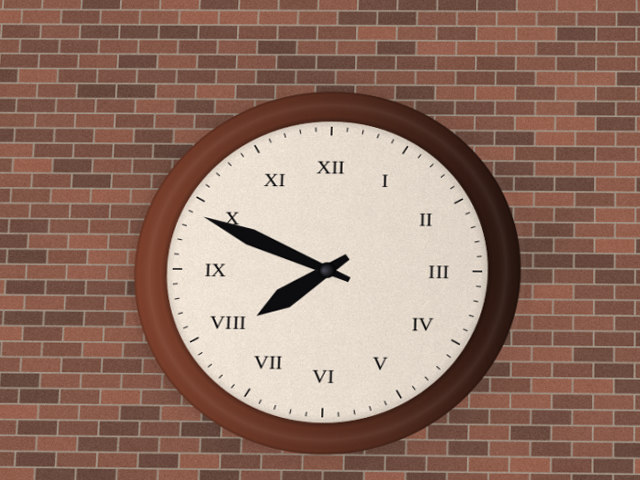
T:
**7:49**
